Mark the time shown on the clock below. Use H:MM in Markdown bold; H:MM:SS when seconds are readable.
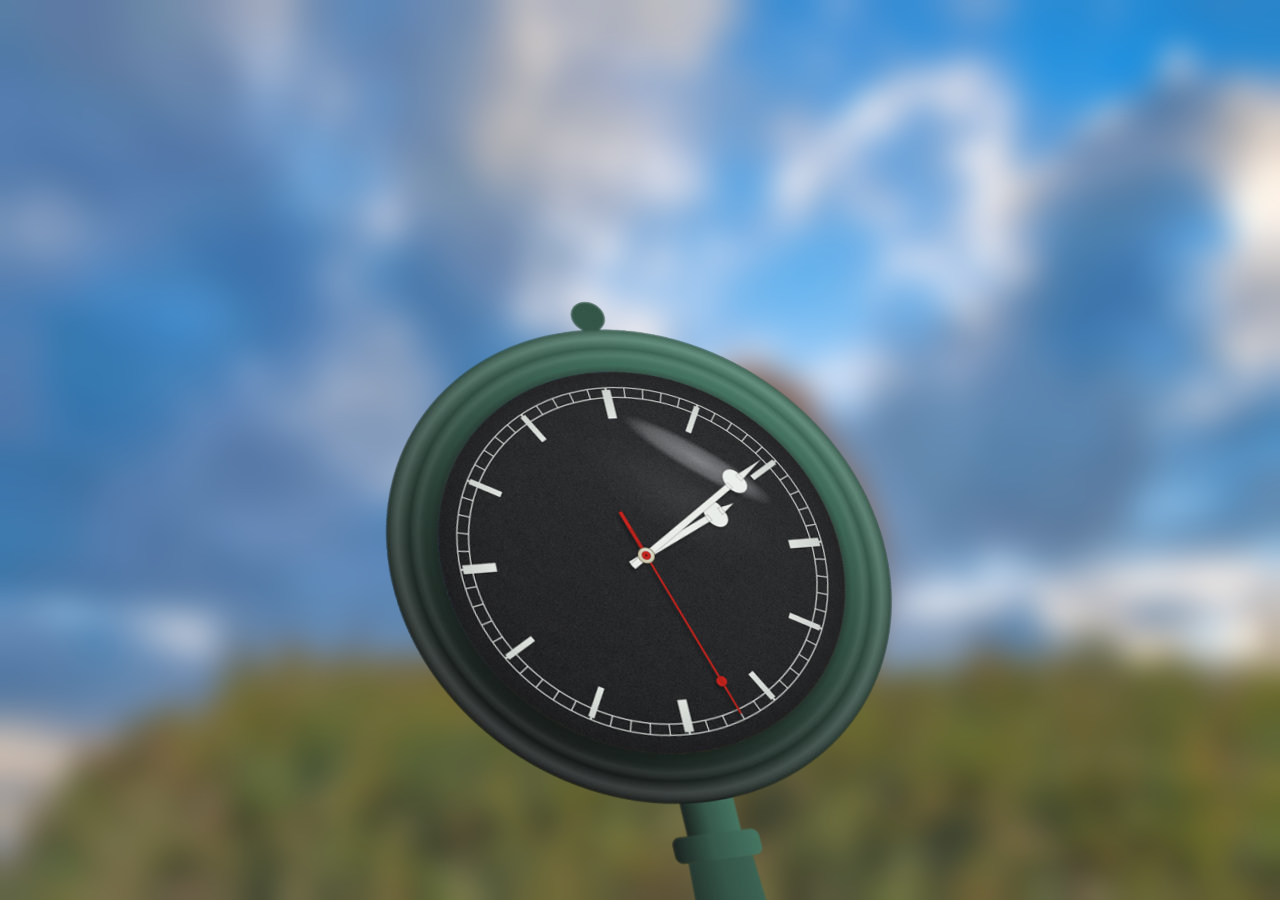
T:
**2:09:27**
